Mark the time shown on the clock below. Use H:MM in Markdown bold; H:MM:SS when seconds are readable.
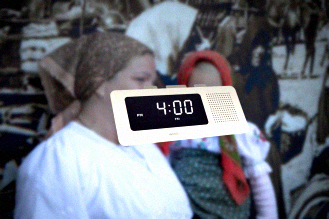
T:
**4:00**
